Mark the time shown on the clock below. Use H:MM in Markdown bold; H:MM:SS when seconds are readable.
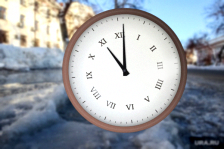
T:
**11:01**
